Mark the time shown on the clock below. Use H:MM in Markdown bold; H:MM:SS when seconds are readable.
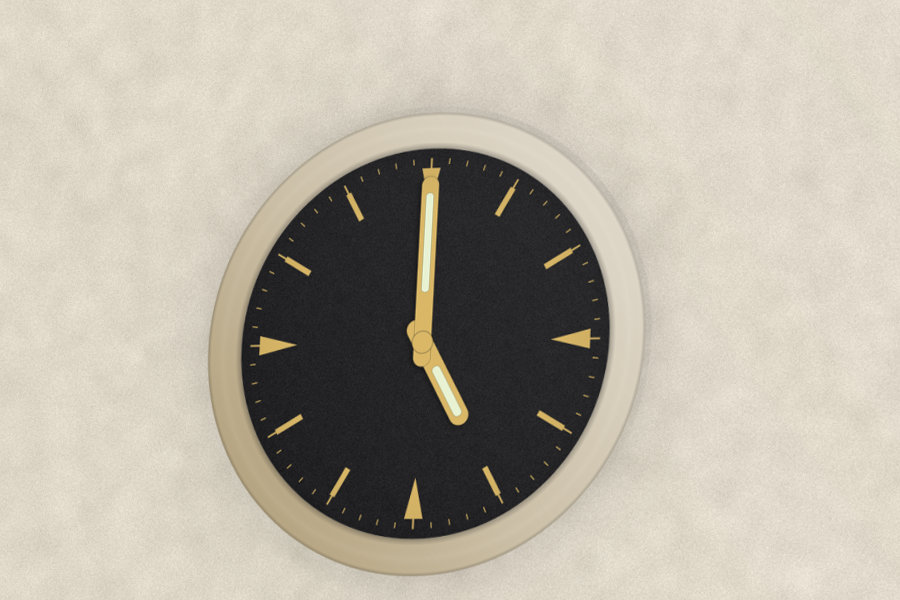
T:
**5:00**
